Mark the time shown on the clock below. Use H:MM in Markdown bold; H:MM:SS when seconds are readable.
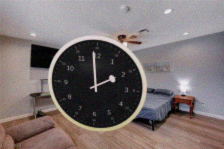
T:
**1:59**
